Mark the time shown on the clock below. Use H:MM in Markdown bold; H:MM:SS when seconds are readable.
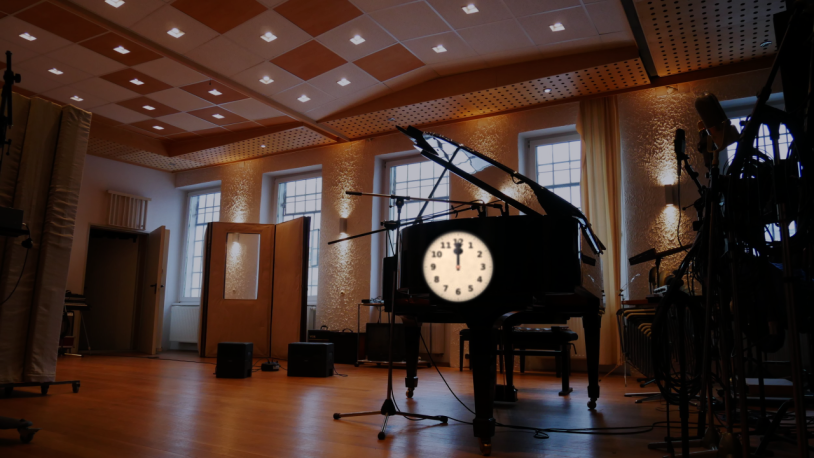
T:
**12:00**
